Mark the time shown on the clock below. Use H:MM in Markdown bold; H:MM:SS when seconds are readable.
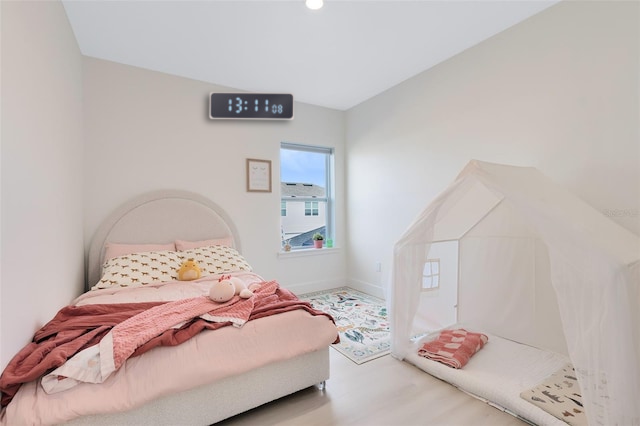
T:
**13:11**
